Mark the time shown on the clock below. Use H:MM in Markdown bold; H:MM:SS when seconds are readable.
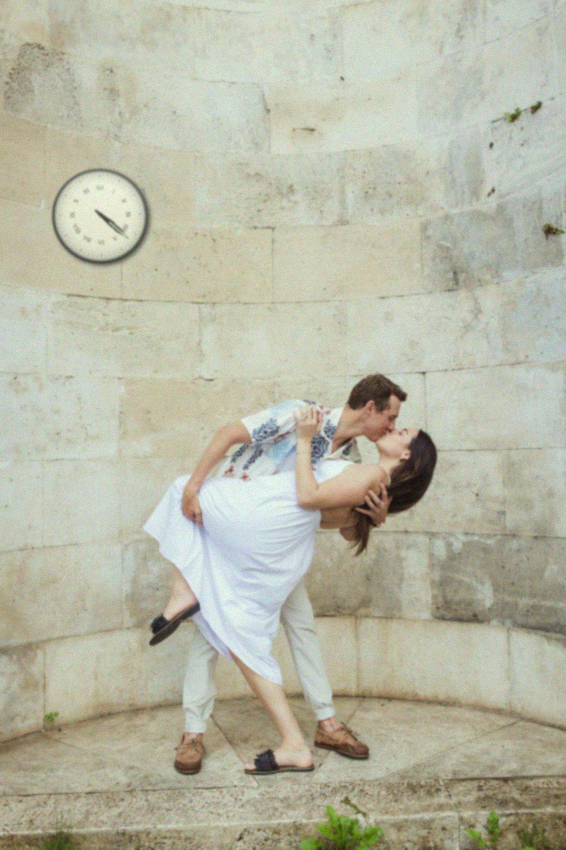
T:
**4:22**
